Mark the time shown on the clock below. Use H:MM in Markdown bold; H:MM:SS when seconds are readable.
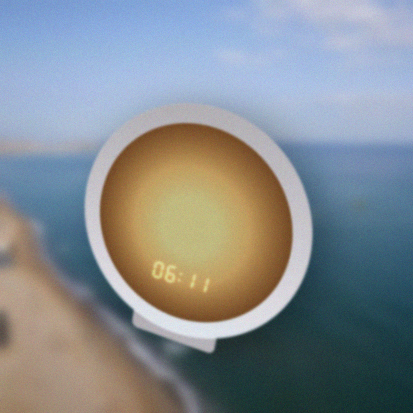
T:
**6:11**
